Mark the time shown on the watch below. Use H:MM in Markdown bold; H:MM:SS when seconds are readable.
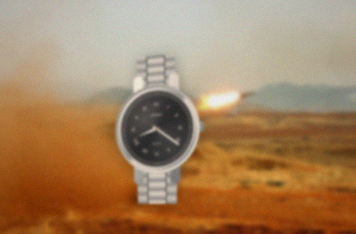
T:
**8:21**
